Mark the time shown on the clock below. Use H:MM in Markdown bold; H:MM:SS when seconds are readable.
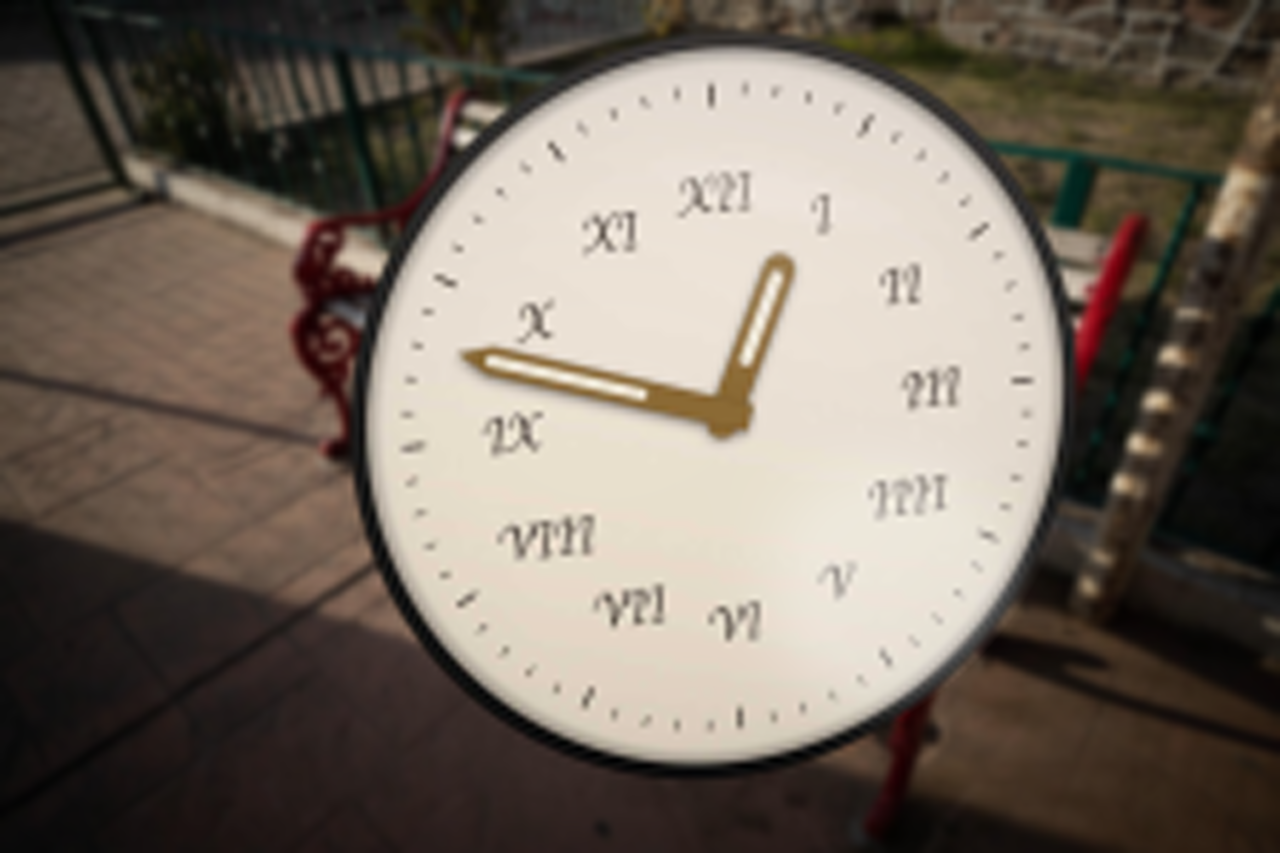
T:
**12:48**
